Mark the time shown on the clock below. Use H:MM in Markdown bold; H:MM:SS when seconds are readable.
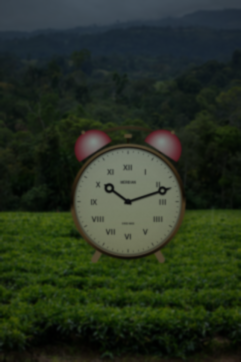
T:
**10:12**
